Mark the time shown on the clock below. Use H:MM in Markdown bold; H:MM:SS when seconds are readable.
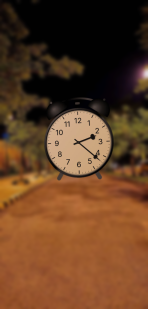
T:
**2:22**
